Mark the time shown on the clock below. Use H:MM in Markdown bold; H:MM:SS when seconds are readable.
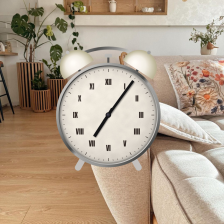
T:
**7:06**
